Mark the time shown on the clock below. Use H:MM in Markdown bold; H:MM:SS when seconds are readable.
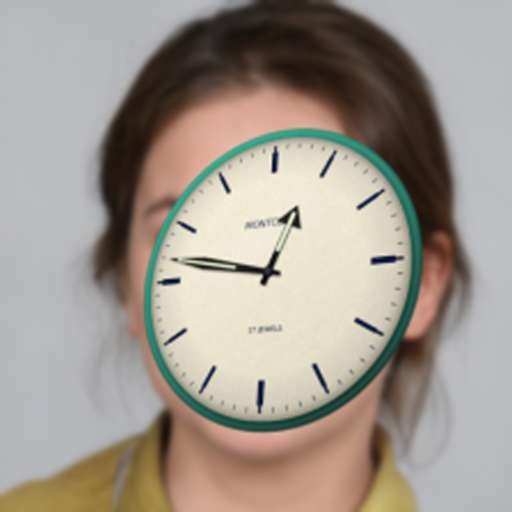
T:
**12:47**
